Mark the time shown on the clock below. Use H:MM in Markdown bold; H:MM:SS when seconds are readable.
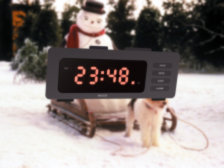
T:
**23:48**
